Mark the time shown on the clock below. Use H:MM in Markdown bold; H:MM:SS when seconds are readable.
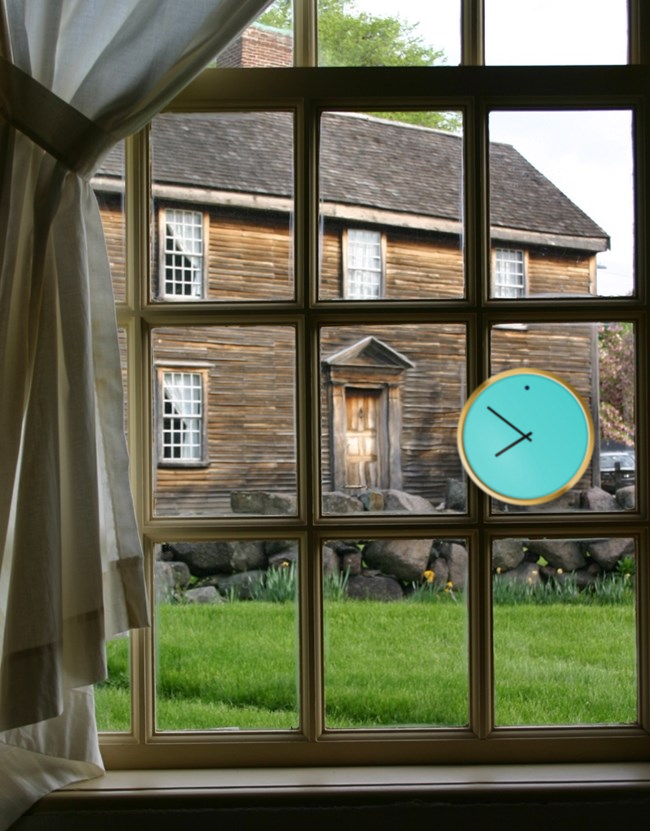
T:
**7:51**
